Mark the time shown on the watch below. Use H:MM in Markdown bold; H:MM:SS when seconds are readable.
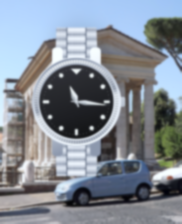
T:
**11:16**
